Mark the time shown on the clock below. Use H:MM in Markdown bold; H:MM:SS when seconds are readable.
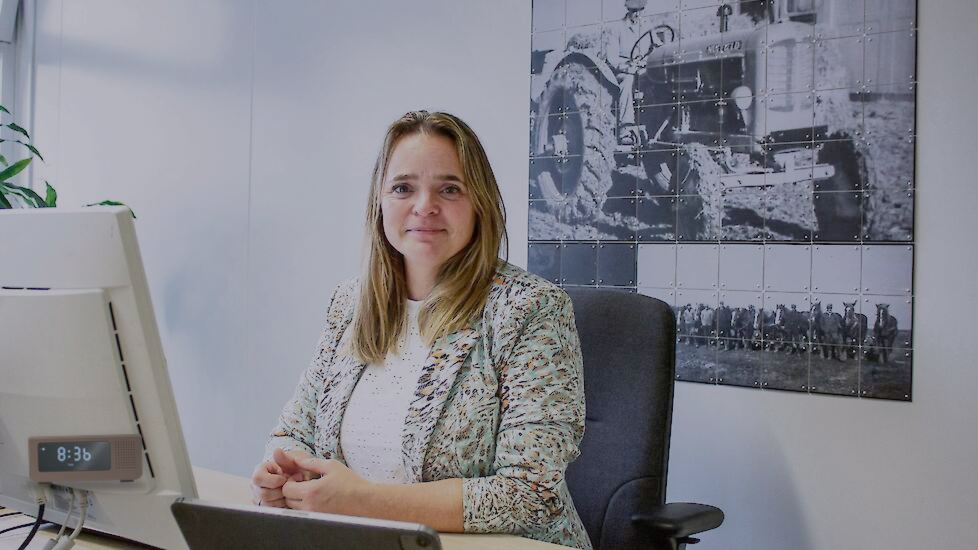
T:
**8:36**
